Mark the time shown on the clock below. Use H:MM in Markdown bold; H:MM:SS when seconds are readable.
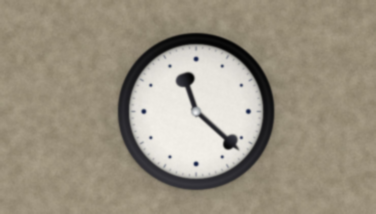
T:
**11:22**
